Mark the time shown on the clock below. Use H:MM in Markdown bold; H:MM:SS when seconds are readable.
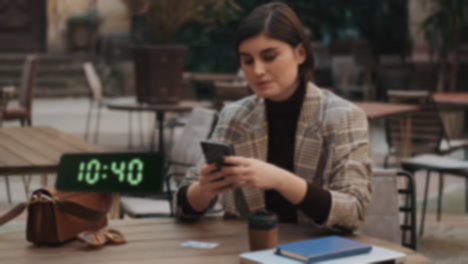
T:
**10:40**
